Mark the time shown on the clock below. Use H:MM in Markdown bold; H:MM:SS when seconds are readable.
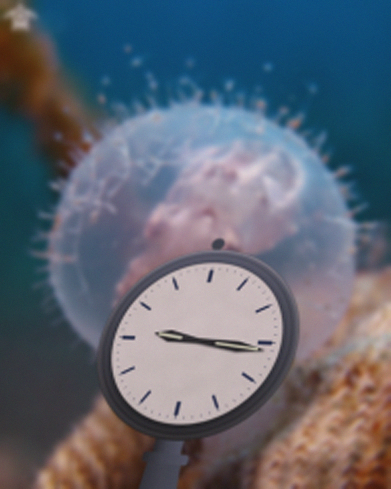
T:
**9:16**
